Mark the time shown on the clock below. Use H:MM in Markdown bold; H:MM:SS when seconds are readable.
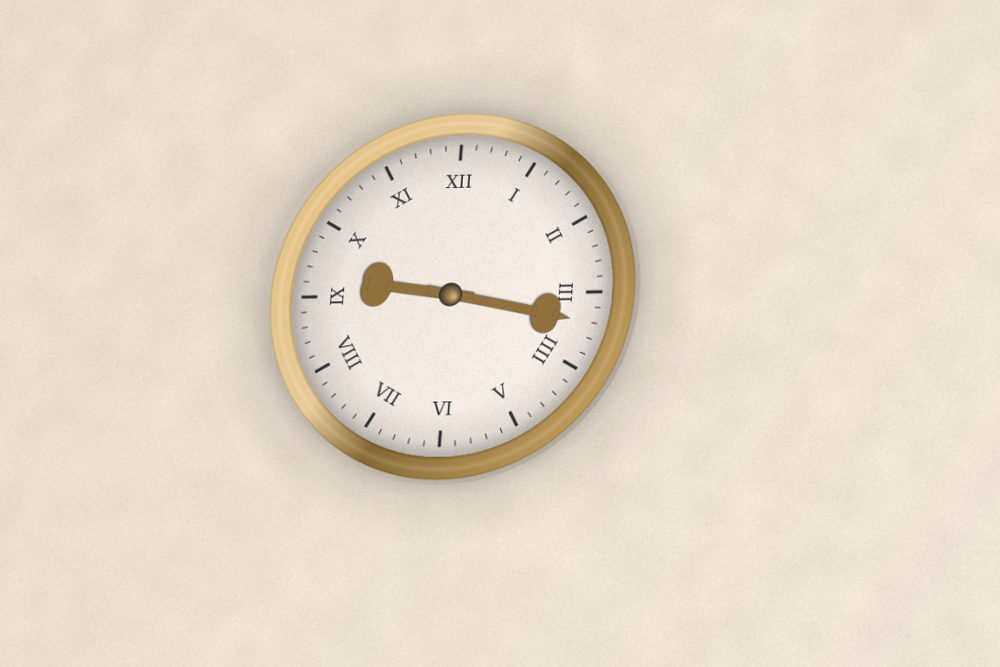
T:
**9:17**
